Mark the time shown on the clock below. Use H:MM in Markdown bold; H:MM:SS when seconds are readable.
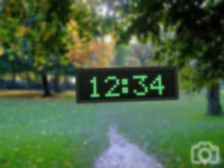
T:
**12:34**
